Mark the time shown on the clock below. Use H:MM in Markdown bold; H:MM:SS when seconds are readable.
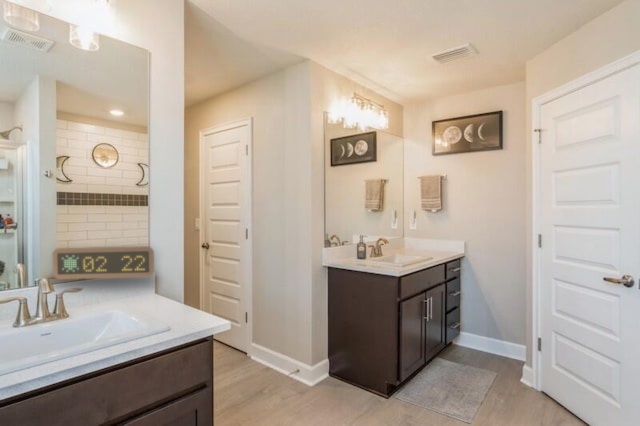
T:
**2:22**
